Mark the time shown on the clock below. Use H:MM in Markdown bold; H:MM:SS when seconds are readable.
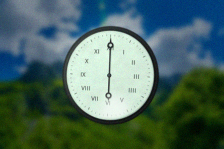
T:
**6:00**
